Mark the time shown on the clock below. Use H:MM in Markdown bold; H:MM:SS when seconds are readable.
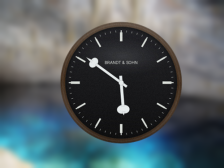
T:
**5:51**
